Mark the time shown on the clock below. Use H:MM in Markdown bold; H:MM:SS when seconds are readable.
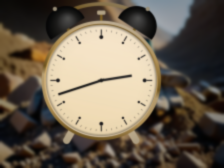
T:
**2:42**
